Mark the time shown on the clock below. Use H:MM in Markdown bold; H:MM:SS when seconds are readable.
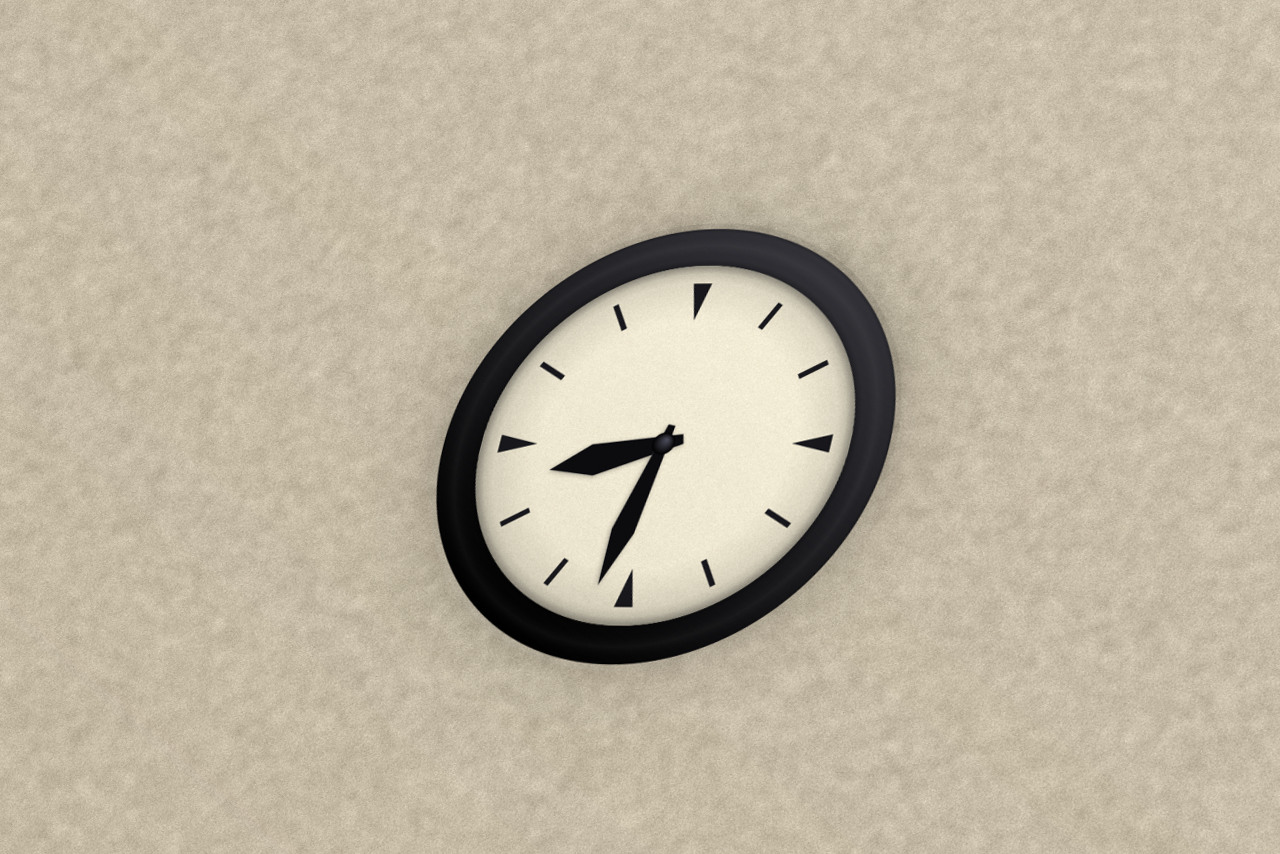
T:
**8:32**
